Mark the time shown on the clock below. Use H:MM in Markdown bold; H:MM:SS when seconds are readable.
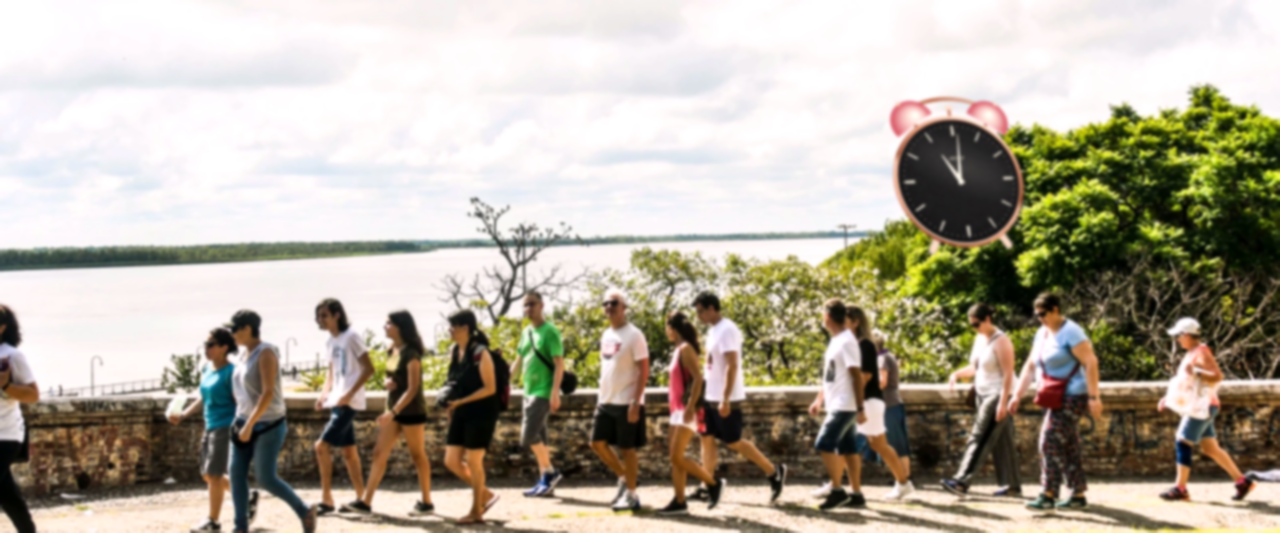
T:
**11:01**
